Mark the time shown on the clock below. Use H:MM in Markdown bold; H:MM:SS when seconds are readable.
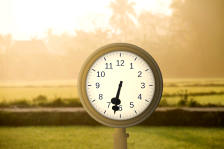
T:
**6:32**
